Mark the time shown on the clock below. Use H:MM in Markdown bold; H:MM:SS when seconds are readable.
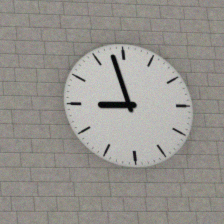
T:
**8:58**
